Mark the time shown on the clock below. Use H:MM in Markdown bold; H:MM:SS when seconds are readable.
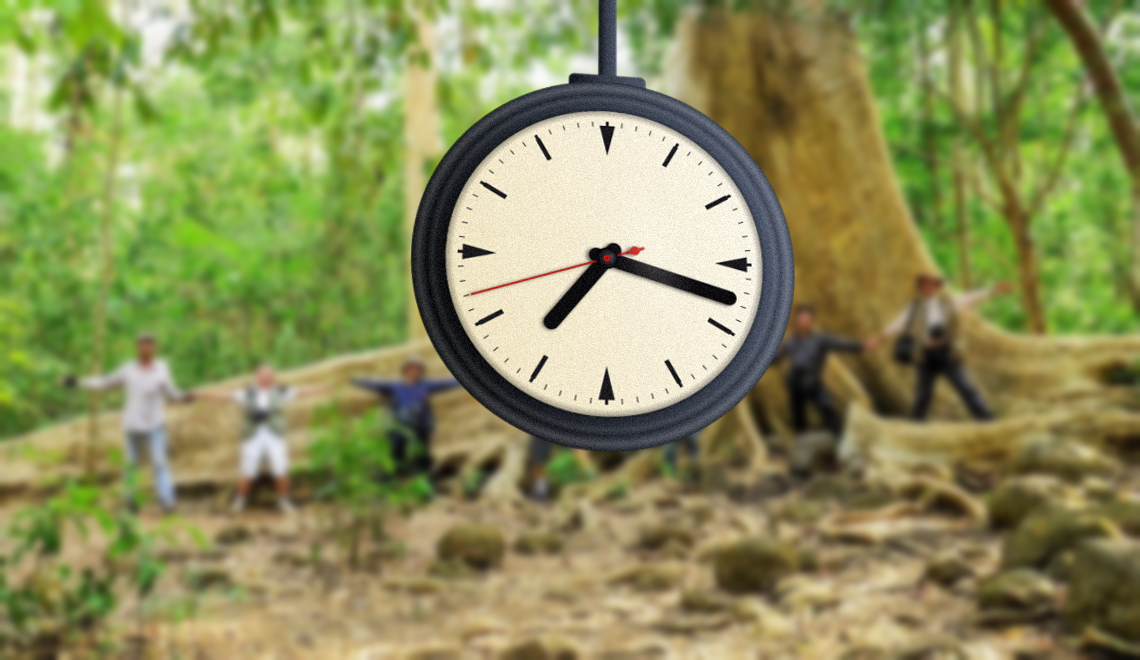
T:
**7:17:42**
